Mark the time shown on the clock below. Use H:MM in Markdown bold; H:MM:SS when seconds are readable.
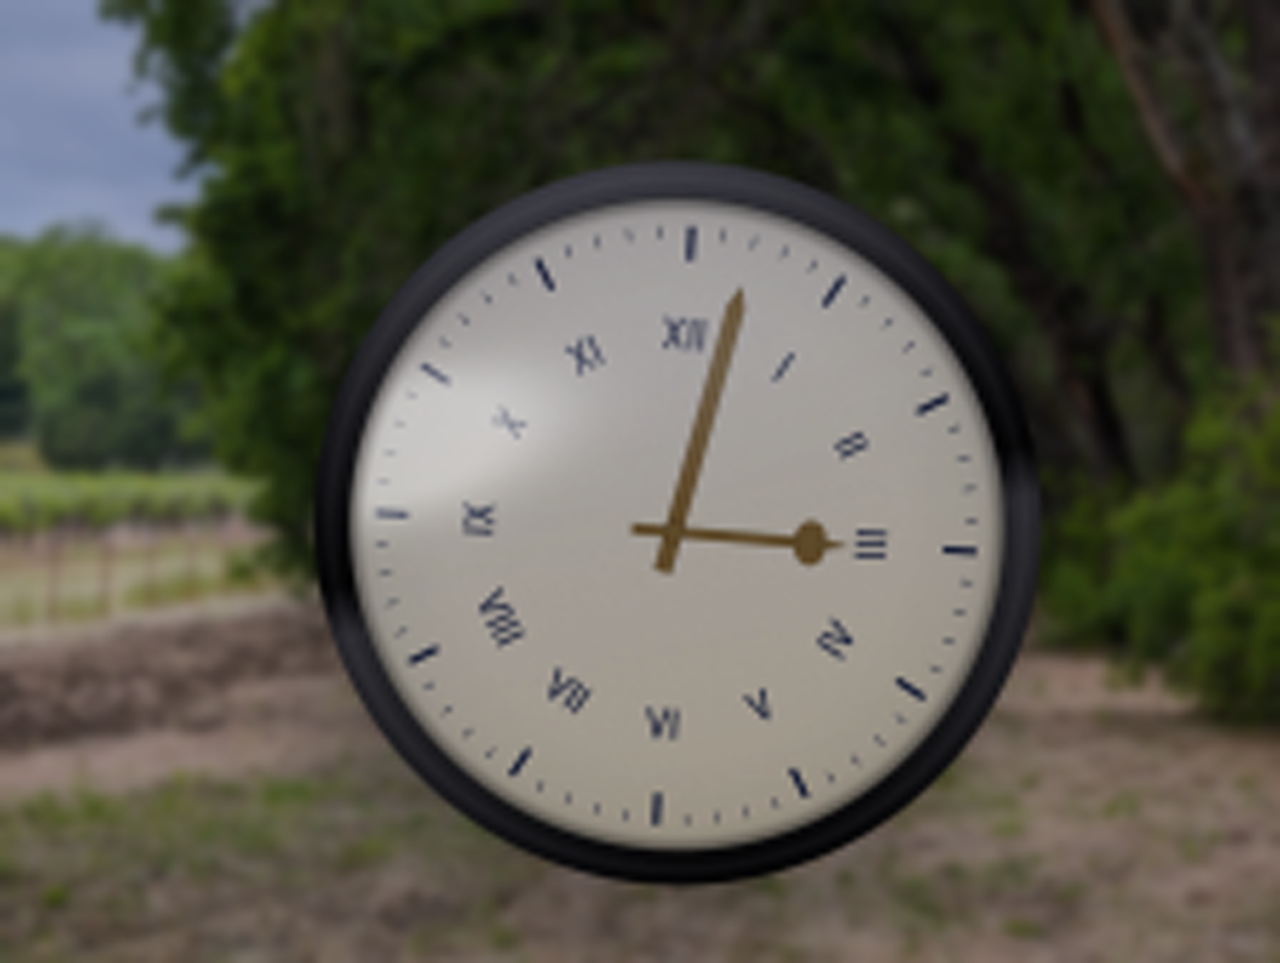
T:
**3:02**
